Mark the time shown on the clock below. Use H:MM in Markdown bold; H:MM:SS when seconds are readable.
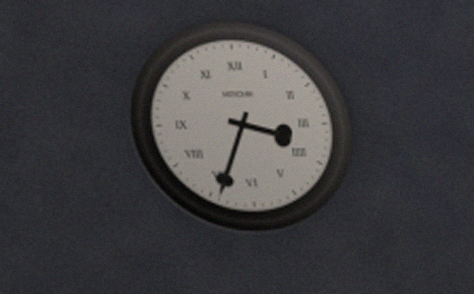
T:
**3:34**
